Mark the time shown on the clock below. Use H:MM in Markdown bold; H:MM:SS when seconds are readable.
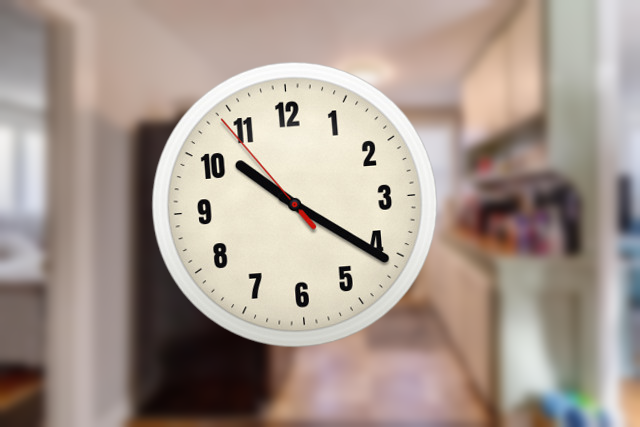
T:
**10:20:54**
